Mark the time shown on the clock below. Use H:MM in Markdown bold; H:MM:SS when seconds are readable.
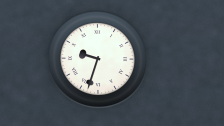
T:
**9:33**
